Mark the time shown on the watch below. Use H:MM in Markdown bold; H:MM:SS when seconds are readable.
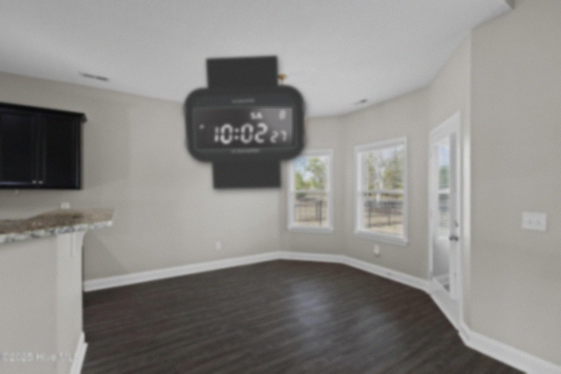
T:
**10:02**
